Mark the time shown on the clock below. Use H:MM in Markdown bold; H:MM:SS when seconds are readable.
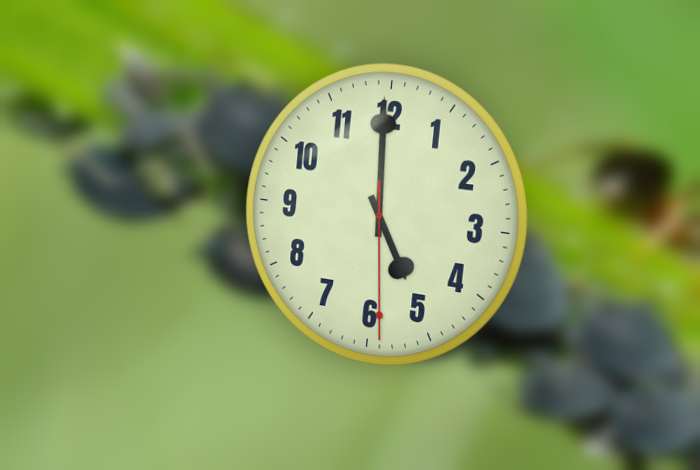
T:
**4:59:29**
